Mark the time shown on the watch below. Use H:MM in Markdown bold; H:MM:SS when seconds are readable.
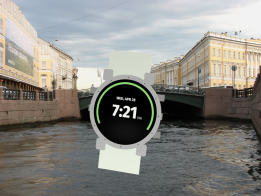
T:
**7:21**
